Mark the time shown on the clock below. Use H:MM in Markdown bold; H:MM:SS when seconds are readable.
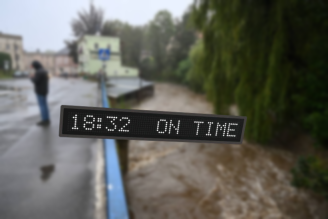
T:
**18:32**
